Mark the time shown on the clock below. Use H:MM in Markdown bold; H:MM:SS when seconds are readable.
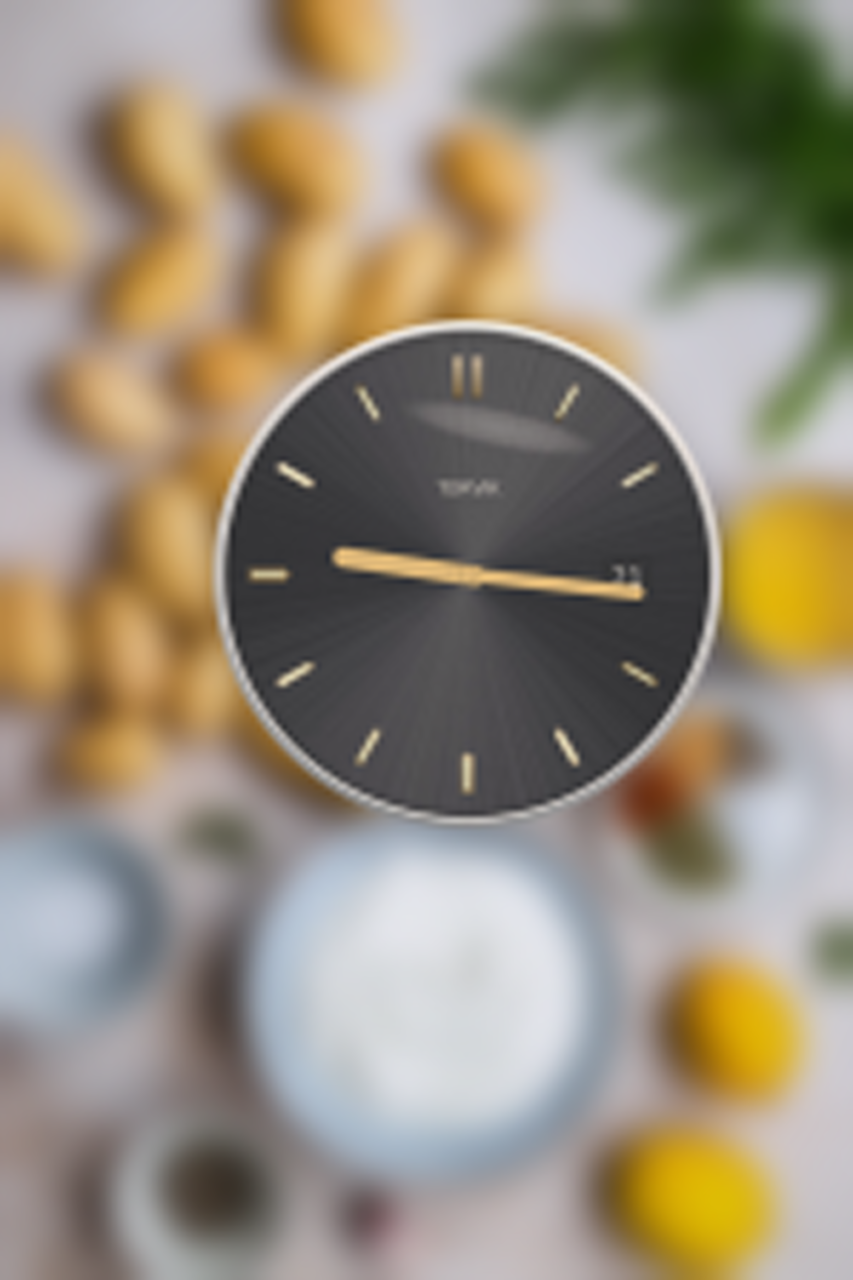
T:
**9:16**
